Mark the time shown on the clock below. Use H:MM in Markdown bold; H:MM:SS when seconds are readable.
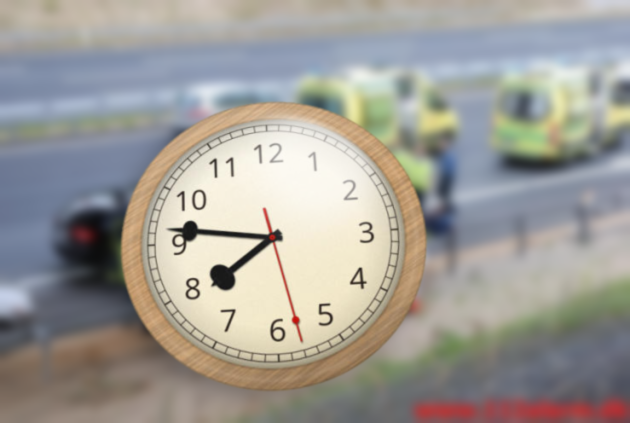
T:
**7:46:28**
